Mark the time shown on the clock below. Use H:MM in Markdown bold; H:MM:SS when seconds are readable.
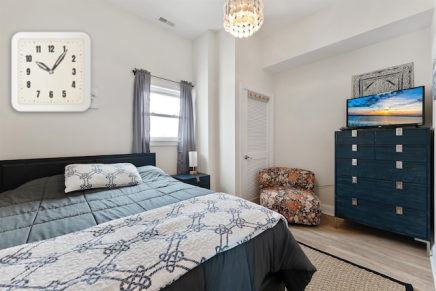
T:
**10:06**
